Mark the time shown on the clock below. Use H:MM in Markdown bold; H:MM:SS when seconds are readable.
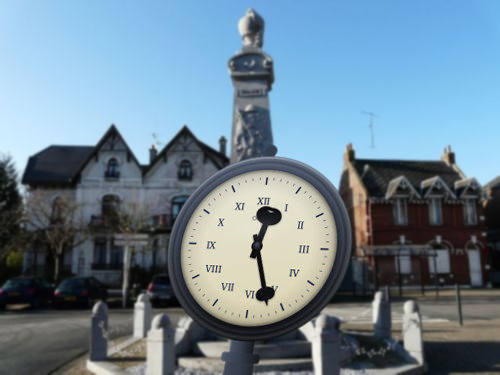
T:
**12:27**
